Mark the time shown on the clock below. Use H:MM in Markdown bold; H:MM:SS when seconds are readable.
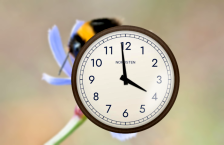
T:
**3:59**
